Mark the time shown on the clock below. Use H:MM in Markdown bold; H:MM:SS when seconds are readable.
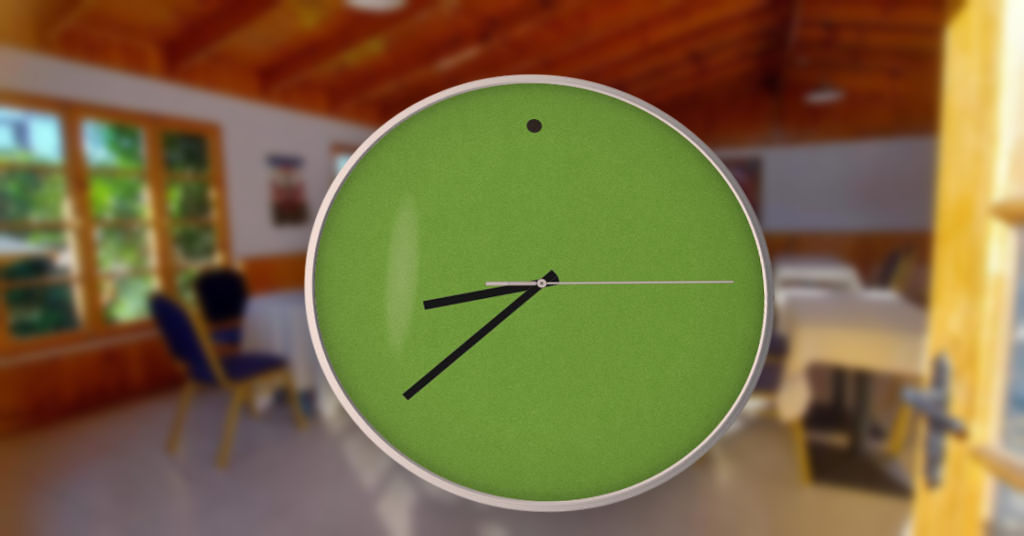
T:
**8:38:15**
